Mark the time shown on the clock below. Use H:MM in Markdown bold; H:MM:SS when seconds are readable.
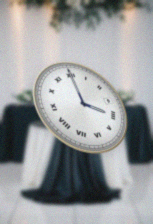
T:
**4:00**
